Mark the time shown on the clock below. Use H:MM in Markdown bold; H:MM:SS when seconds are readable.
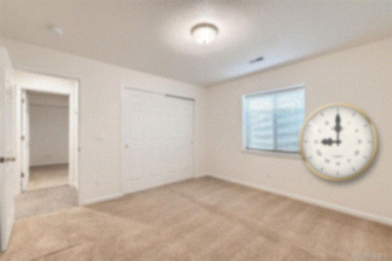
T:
**9:00**
